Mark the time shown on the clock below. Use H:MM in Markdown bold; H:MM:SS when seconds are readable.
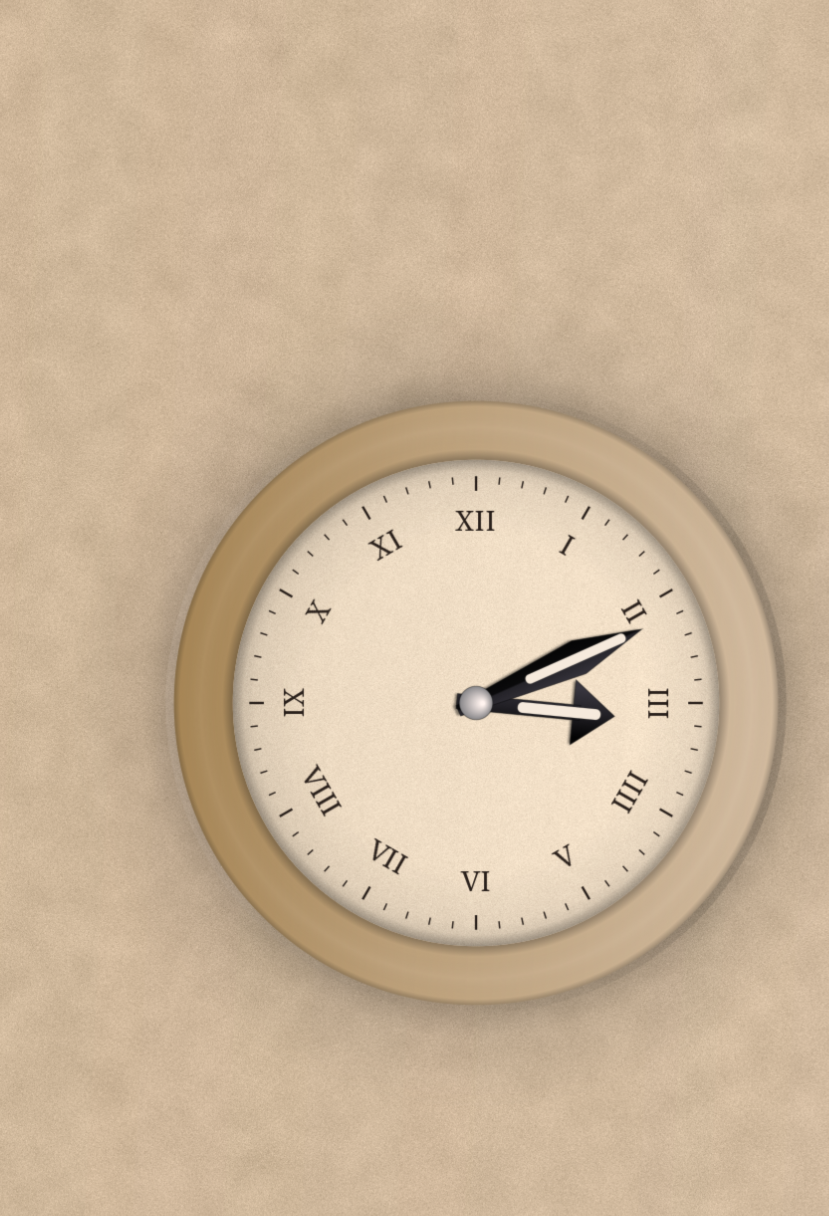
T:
**3:11**
